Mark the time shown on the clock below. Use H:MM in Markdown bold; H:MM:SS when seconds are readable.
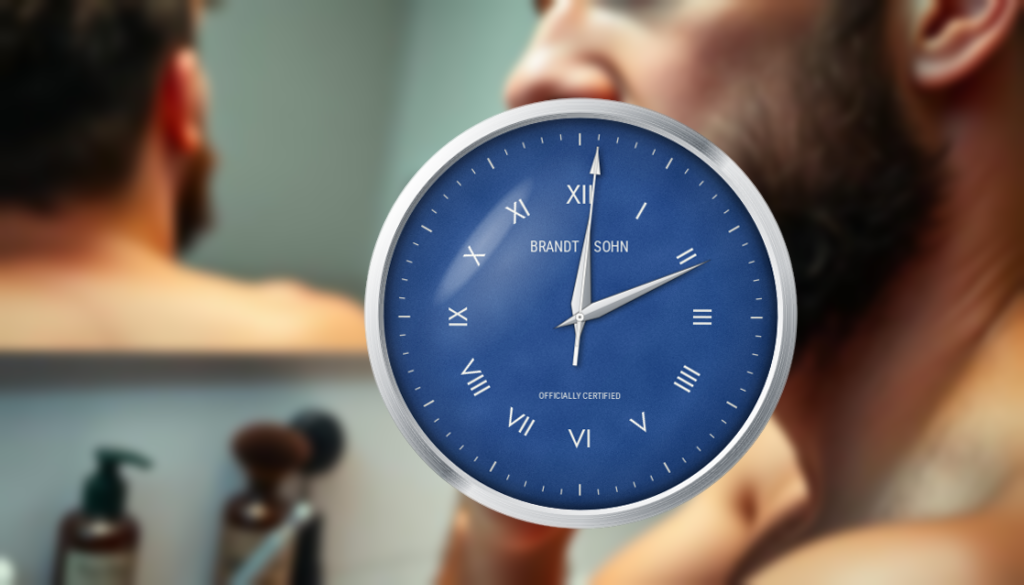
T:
**12:11:01**
